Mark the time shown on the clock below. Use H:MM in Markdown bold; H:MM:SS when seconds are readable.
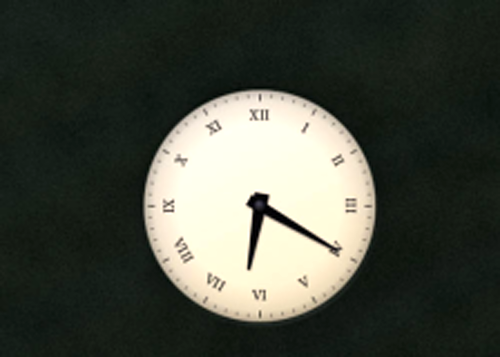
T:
**6:20**
